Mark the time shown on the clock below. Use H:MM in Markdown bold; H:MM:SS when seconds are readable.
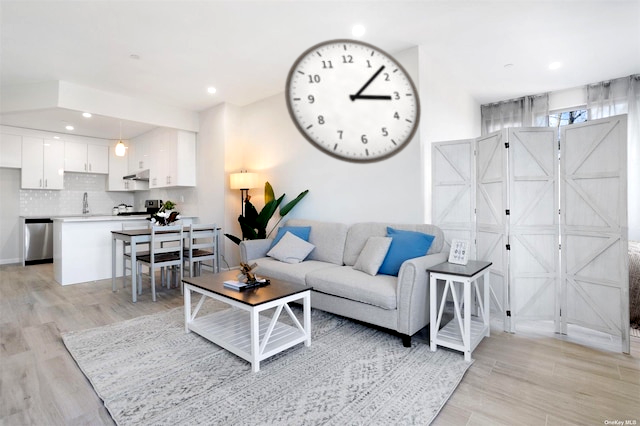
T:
**3:08**
